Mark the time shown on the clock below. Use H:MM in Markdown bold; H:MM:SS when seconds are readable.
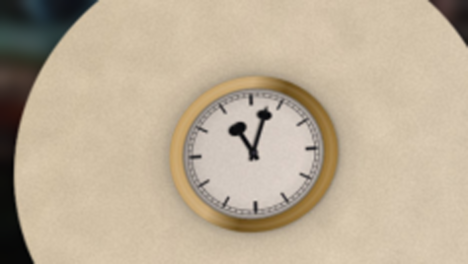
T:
**11:03**
